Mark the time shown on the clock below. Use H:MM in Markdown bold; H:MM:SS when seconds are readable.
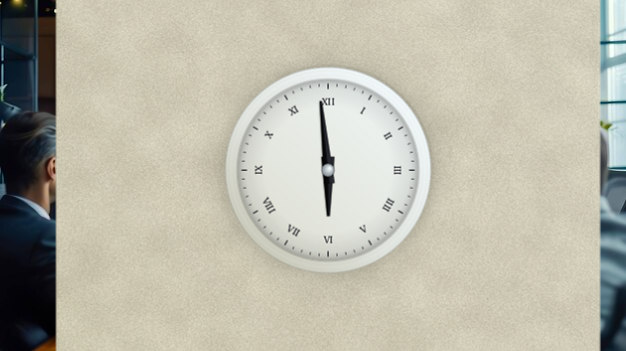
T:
**5:59**
